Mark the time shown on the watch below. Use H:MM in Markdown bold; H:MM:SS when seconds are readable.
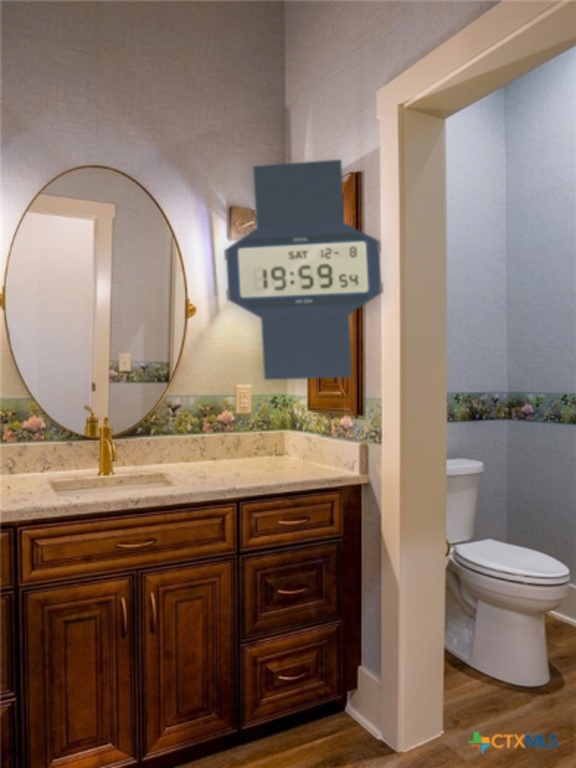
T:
**19:59:54**
